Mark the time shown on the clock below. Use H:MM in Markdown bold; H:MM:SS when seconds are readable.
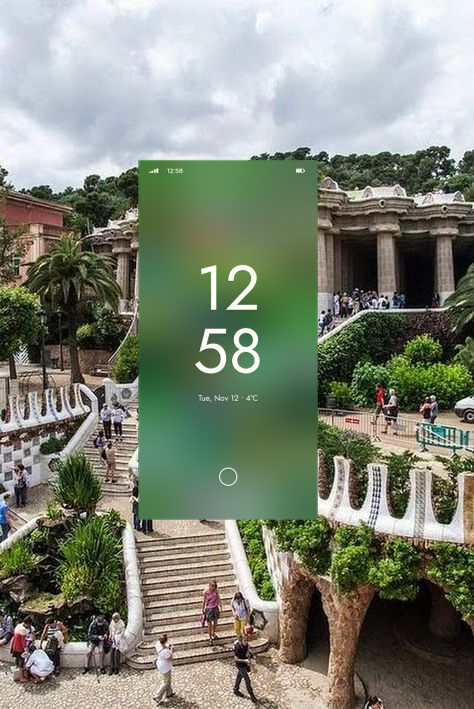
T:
**12:58**
